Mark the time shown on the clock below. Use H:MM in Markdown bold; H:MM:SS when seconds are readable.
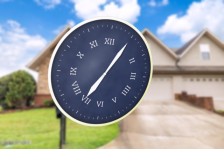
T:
**7:05**
